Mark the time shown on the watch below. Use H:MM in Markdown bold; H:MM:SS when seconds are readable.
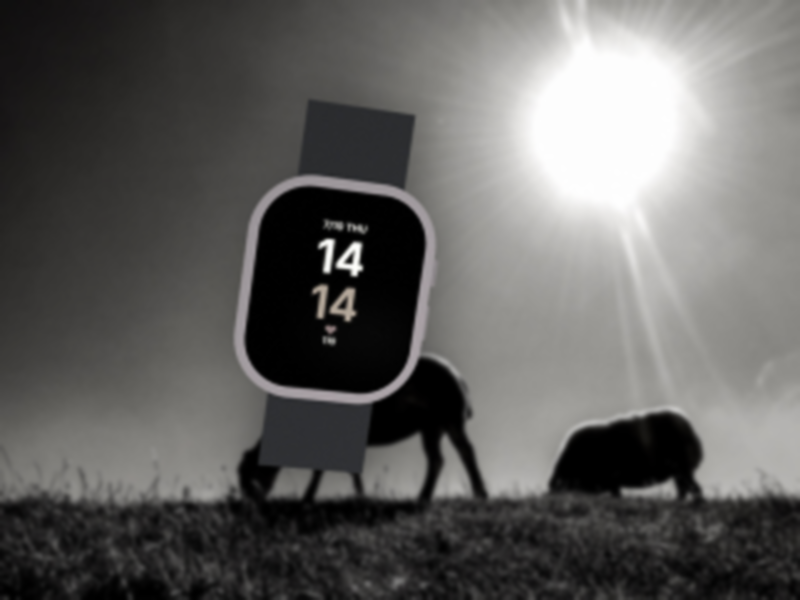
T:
**14:14**
